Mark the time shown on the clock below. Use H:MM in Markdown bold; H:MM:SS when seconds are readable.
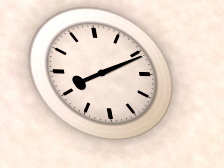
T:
**8:11**
